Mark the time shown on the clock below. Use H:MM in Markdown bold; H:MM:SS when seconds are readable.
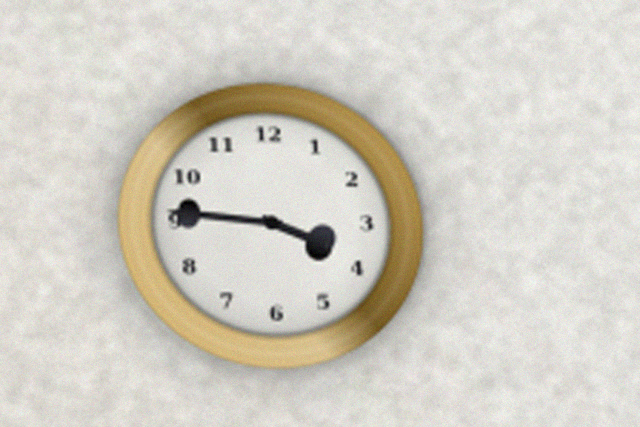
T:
**3:46**
